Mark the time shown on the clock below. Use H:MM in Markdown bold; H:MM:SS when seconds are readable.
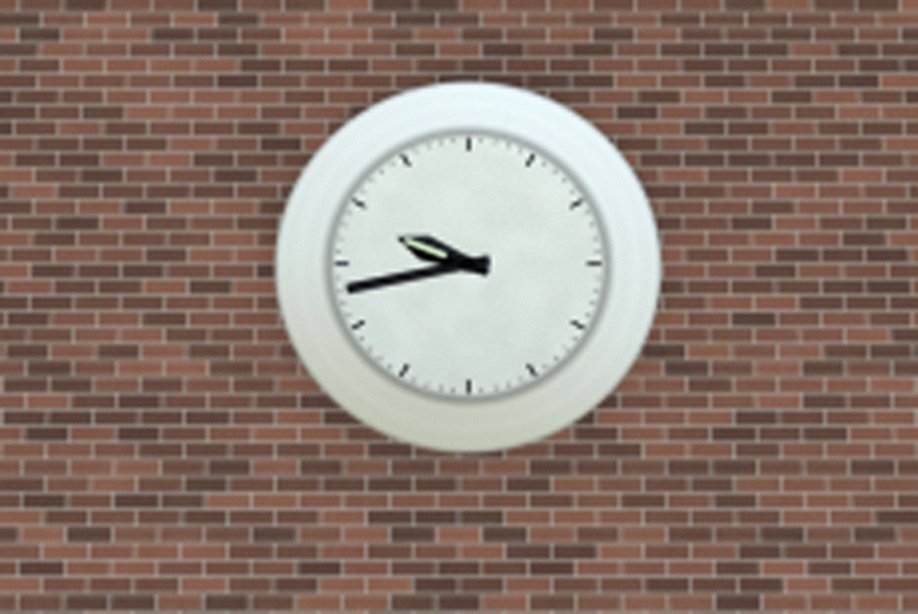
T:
**9:43**
